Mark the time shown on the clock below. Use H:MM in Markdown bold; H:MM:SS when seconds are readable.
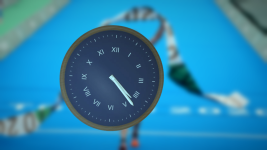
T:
**4:23**
